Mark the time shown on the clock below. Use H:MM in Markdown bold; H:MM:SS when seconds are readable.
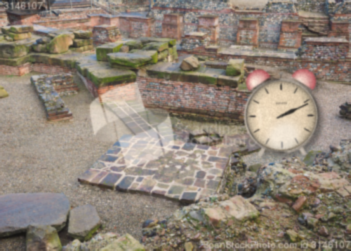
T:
**2:11**
